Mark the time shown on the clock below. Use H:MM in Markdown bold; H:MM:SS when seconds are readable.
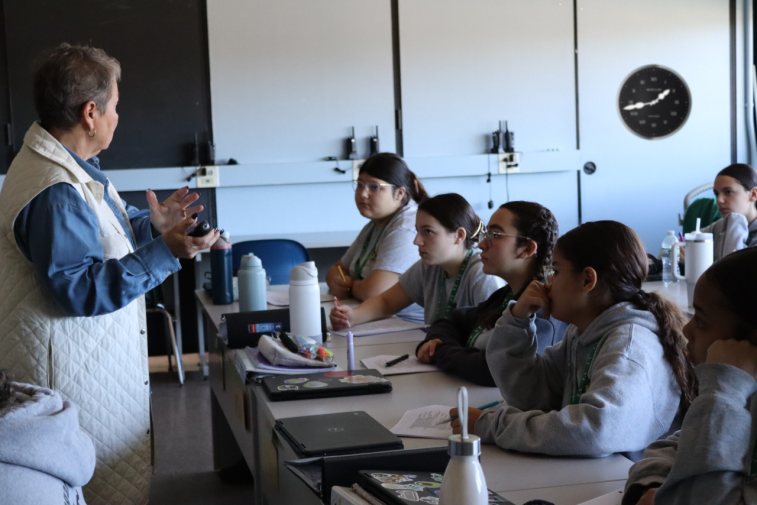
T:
**1:43**
